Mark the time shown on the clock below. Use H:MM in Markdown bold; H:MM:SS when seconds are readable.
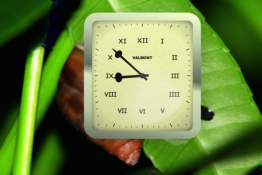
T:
**8:52**
